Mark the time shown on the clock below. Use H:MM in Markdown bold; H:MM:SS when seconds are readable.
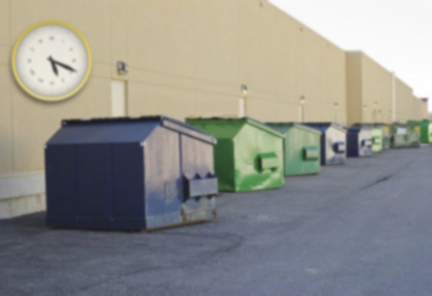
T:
**5:19**
